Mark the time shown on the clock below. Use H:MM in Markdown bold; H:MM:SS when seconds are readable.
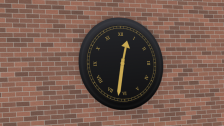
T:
**12:32**
